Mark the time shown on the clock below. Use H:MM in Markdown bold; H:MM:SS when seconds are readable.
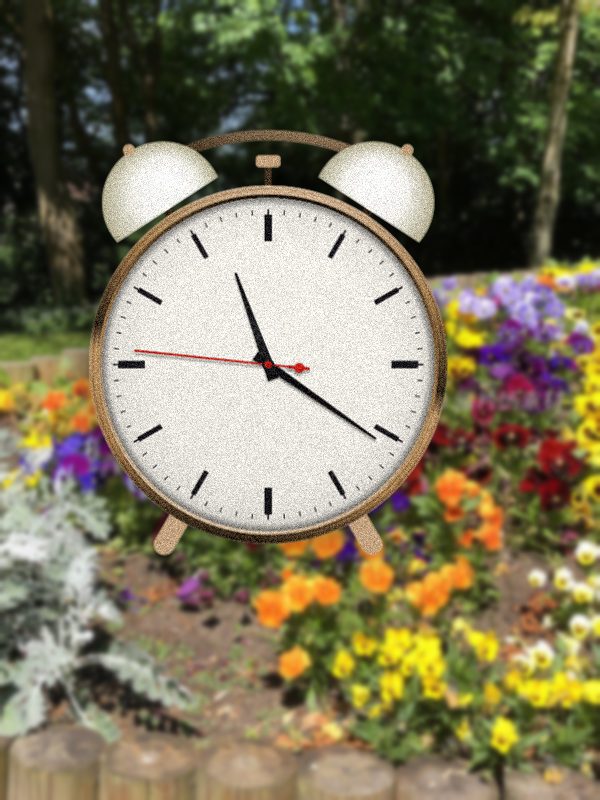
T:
**11:20:46**
